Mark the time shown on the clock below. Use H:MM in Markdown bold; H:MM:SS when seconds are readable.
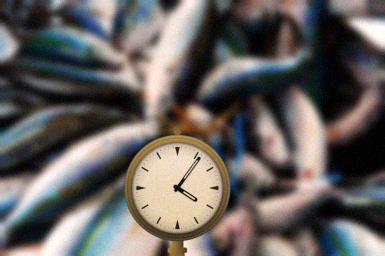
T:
**4:06**
